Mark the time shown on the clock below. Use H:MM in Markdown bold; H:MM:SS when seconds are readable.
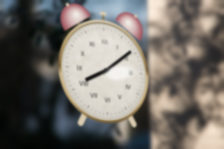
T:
**8:09**
